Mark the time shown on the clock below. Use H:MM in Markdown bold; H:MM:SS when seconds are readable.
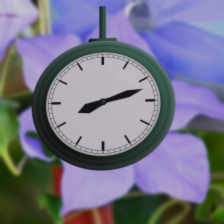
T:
**8:12**
